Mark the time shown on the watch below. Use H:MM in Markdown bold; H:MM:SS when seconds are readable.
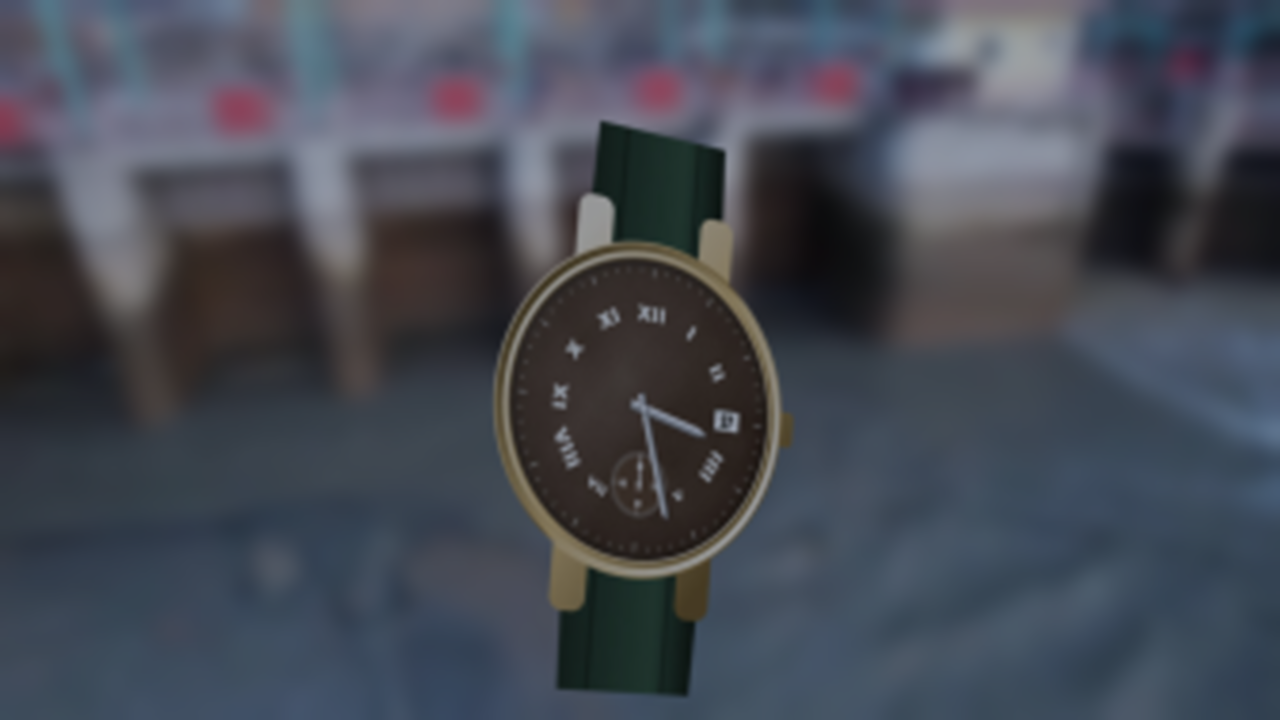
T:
**3:27**
